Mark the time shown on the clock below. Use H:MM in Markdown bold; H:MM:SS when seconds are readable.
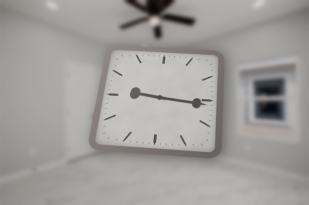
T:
**9:16**
